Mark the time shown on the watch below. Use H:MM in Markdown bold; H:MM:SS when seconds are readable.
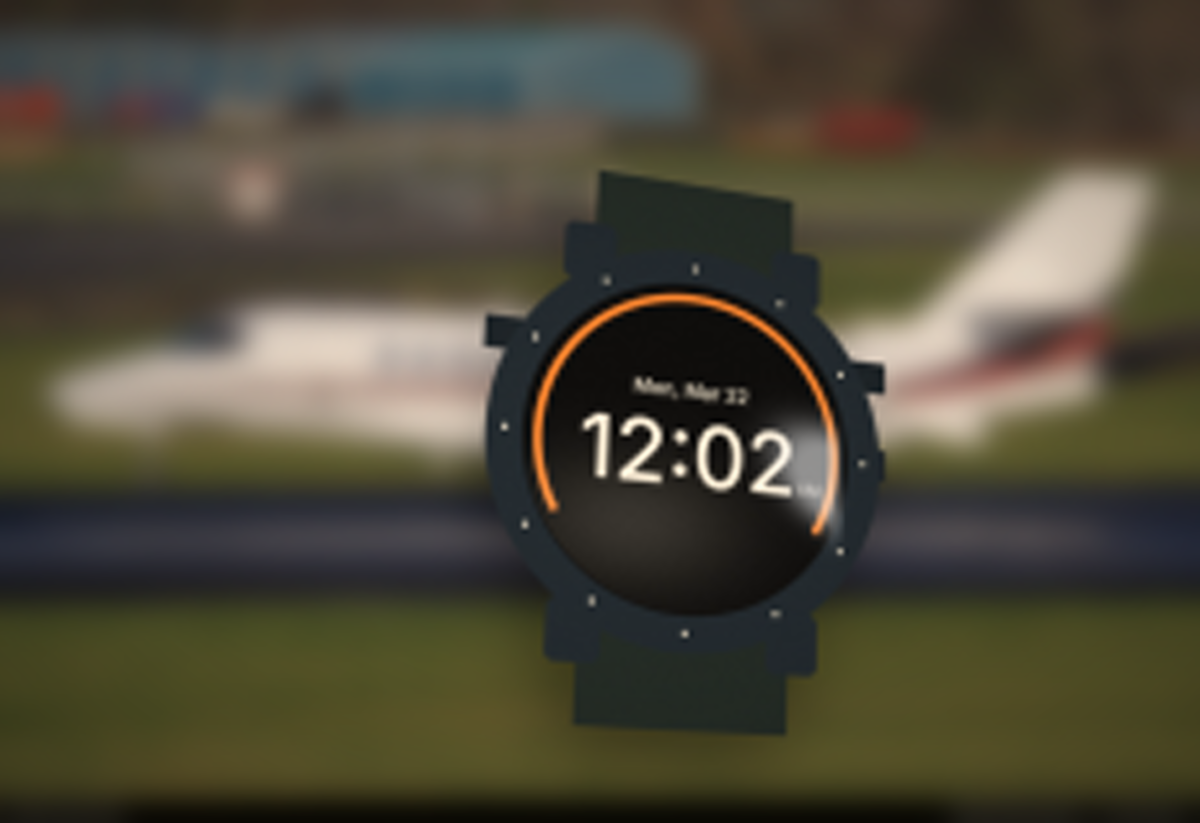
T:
**12:02**
